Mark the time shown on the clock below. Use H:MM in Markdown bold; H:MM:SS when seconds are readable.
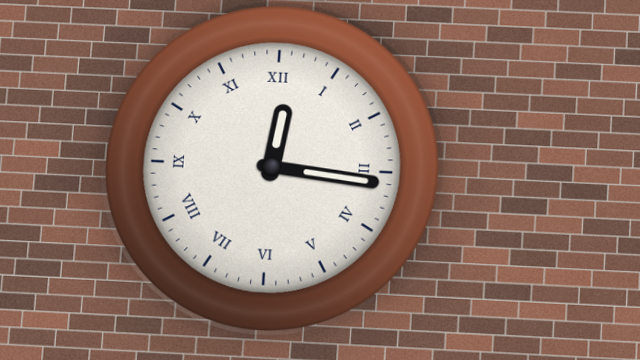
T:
**12:16**
